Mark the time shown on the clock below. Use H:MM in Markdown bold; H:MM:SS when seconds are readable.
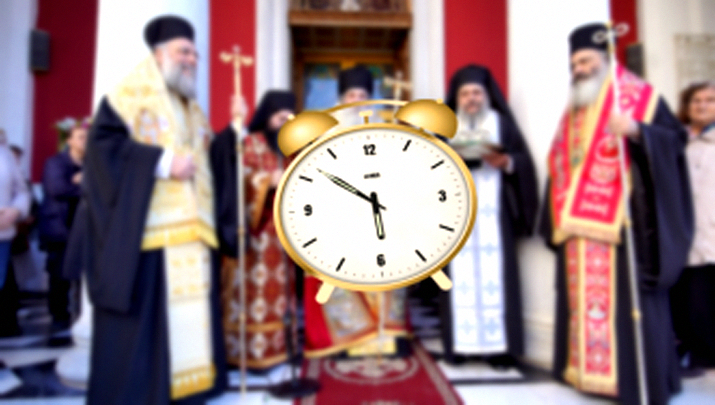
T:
**5:52**
